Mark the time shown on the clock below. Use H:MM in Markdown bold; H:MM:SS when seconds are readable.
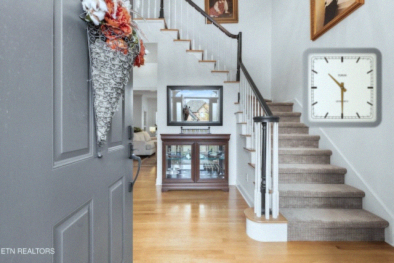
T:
**10:30**
